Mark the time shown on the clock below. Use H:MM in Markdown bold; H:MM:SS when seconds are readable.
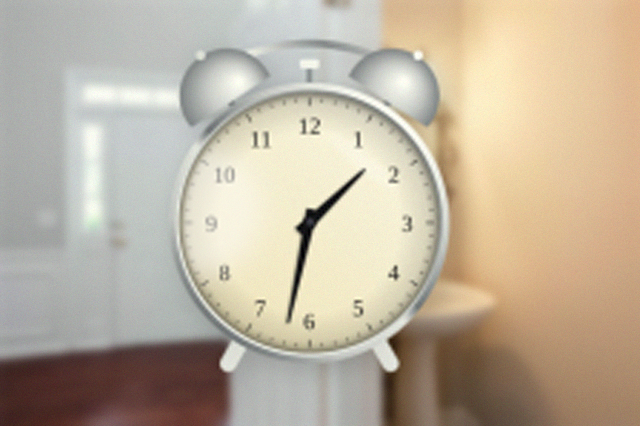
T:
**1:32**
